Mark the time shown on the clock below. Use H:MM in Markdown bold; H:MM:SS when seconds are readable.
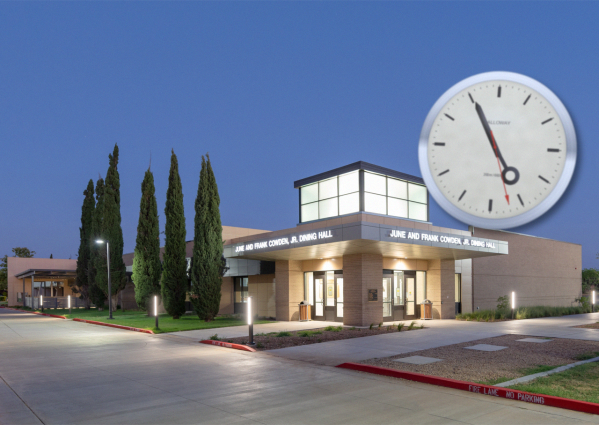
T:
**4:55:27**
